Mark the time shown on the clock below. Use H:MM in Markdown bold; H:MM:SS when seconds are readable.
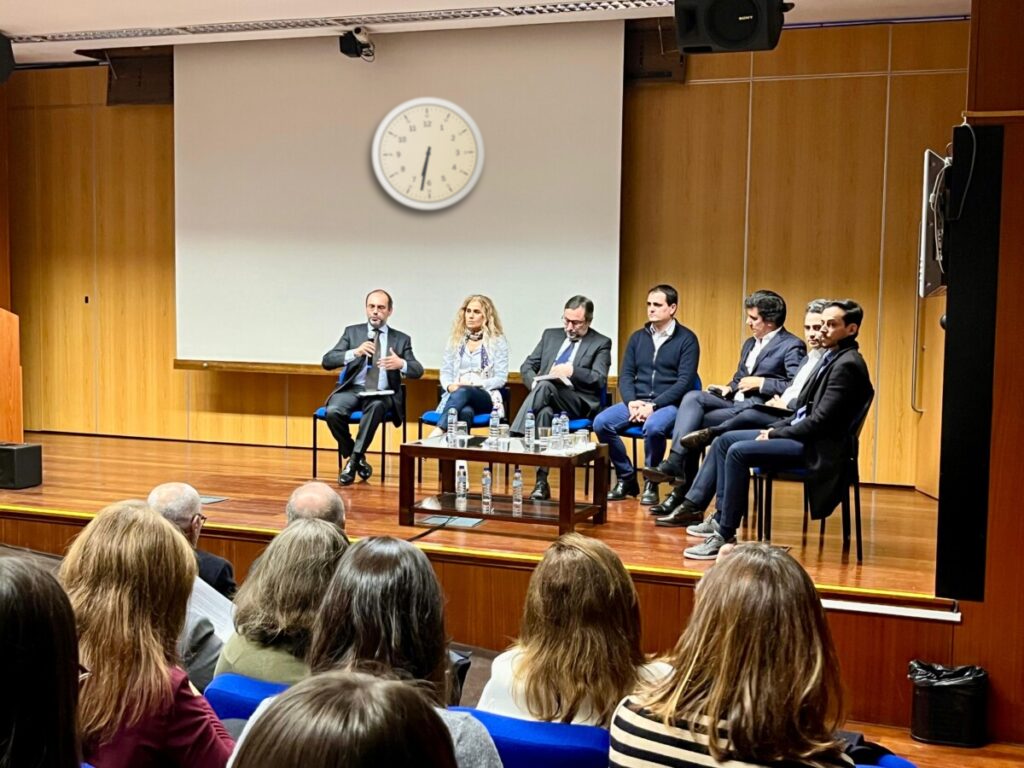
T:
**6:32**
